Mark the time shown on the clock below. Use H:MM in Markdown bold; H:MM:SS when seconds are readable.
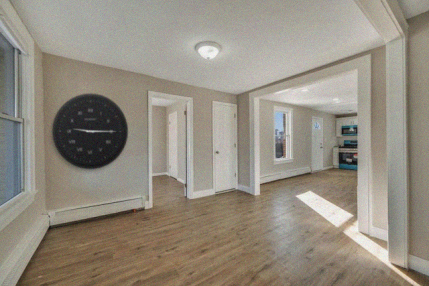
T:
**9:15**
